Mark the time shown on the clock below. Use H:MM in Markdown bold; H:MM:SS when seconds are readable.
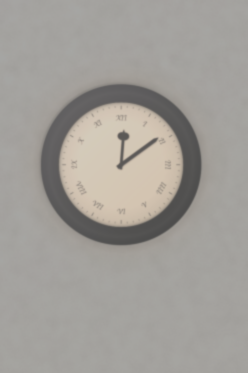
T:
**12:09**
